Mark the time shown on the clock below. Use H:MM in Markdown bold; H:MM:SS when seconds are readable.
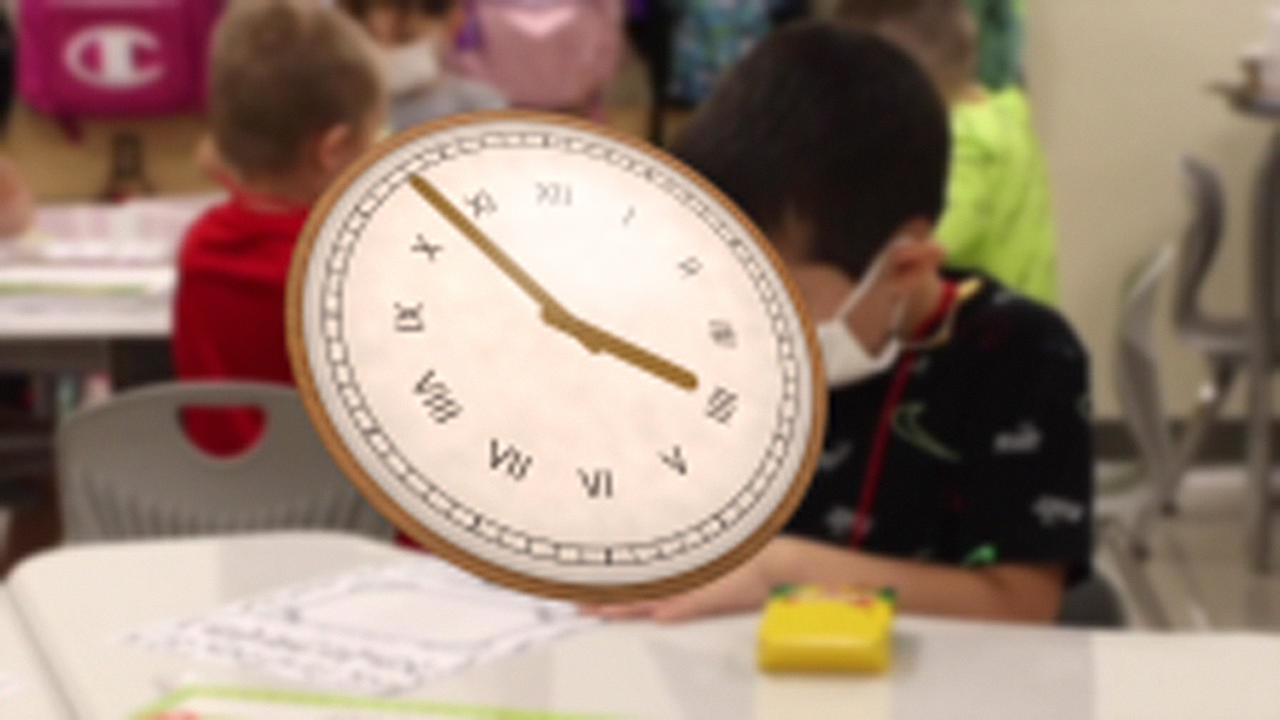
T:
**3:53**
